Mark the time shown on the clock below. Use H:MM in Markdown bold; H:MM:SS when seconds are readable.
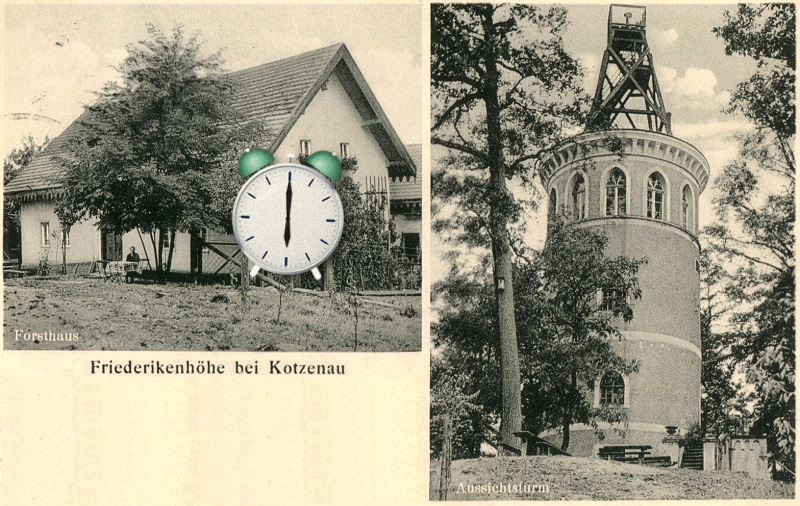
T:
**6:00**
